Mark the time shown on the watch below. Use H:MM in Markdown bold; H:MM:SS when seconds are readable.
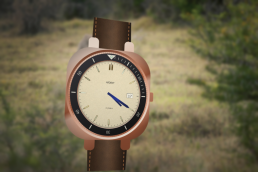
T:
**4:20**
